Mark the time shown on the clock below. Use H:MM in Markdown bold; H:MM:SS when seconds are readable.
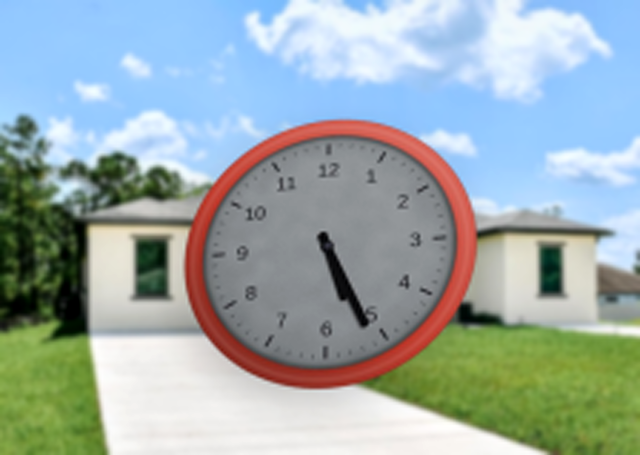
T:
**5:26**
